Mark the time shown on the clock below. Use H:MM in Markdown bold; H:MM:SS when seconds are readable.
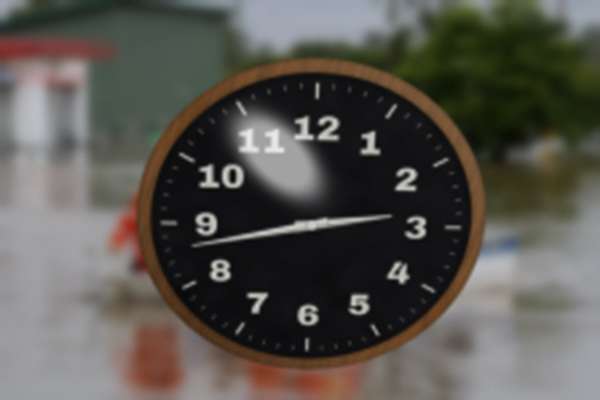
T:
**2:43**
